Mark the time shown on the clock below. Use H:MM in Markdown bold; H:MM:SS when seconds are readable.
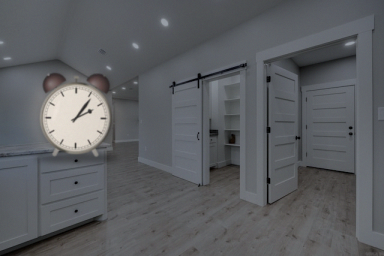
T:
**2:06**
